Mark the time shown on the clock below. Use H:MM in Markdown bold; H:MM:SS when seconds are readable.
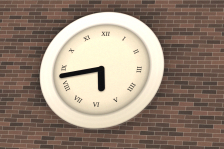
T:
**5:43**
